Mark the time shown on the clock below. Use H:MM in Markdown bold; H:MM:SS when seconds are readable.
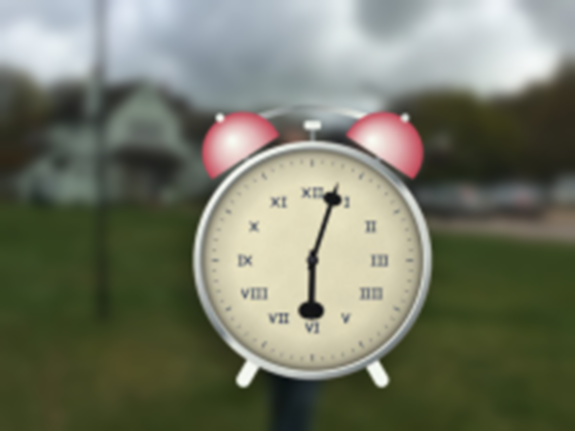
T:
**6:03**
